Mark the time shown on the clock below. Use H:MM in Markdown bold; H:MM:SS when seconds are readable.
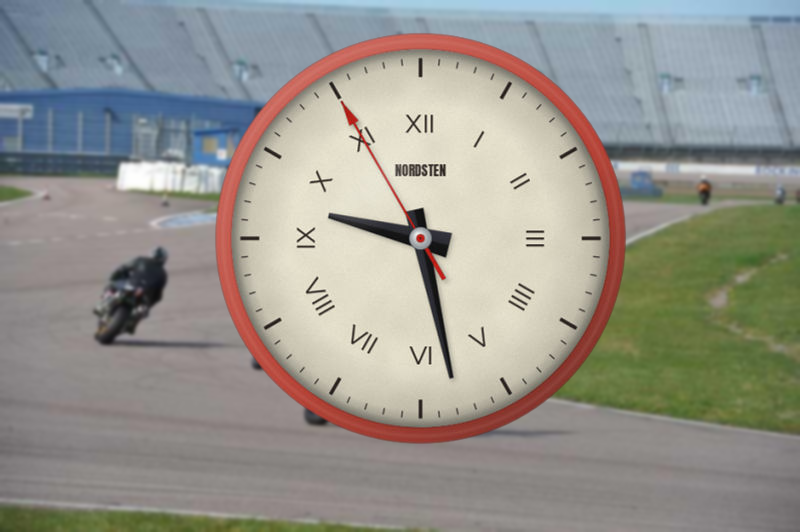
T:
**9:27:55**
